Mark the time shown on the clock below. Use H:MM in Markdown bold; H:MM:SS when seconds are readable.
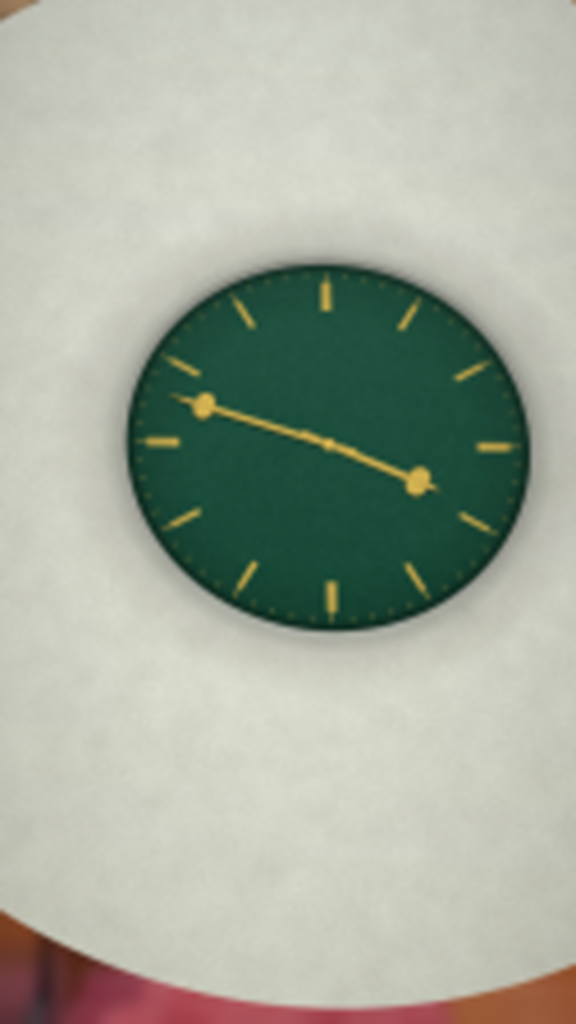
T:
**3:48**
